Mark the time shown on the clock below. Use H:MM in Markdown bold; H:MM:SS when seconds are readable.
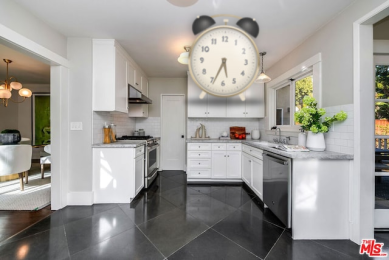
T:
**5:34**
